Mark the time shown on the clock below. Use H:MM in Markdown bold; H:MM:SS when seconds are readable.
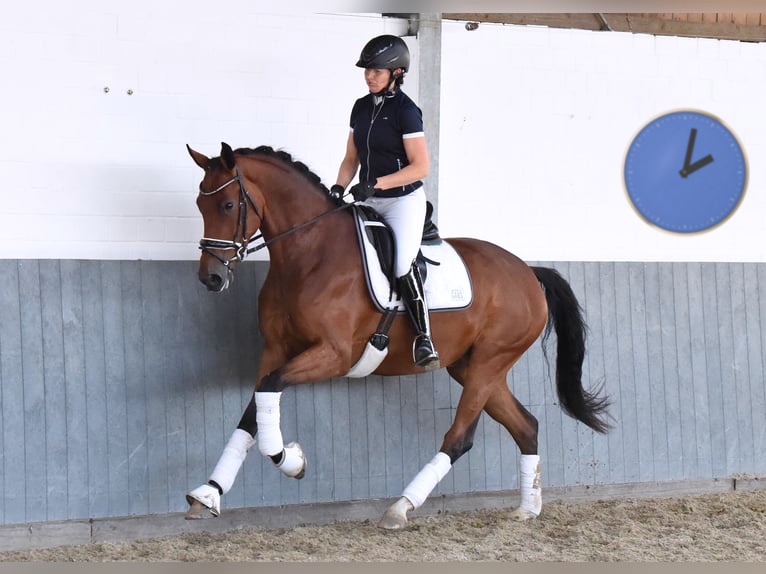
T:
**2:02**
